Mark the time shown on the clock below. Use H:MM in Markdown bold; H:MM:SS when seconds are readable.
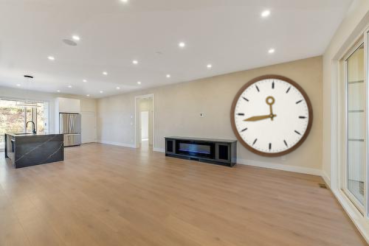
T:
**11:43**
